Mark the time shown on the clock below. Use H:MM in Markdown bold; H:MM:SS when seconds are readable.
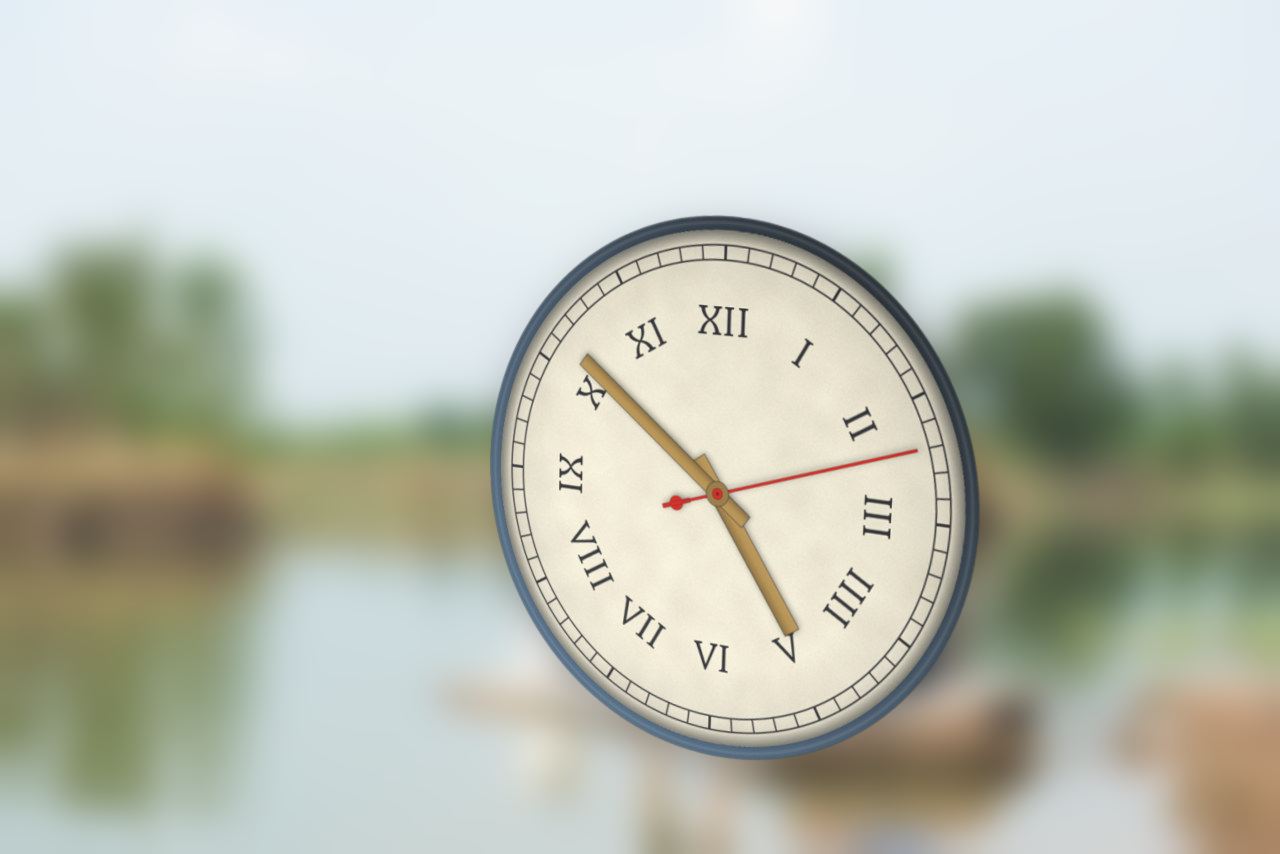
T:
**4:51:12**
